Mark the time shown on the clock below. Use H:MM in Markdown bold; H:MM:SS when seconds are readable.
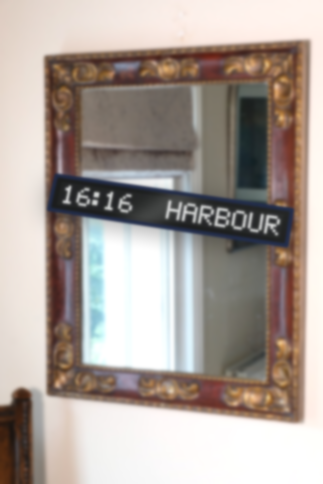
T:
**16:16**
